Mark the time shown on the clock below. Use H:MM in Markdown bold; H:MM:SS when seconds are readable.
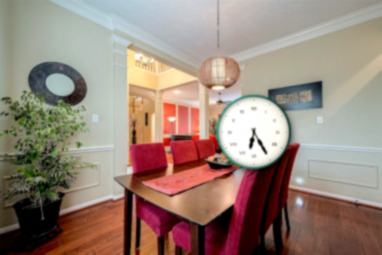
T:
**6:25**
